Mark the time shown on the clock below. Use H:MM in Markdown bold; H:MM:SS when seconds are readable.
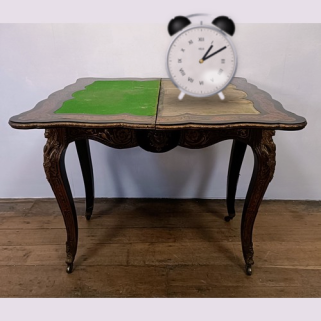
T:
**1:10**
